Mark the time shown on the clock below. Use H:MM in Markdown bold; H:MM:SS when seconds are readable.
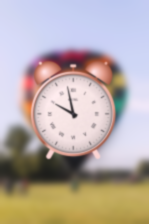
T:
**9:58**
